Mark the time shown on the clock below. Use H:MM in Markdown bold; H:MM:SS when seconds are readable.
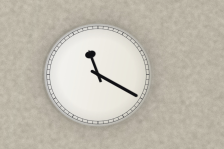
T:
**11:20**
